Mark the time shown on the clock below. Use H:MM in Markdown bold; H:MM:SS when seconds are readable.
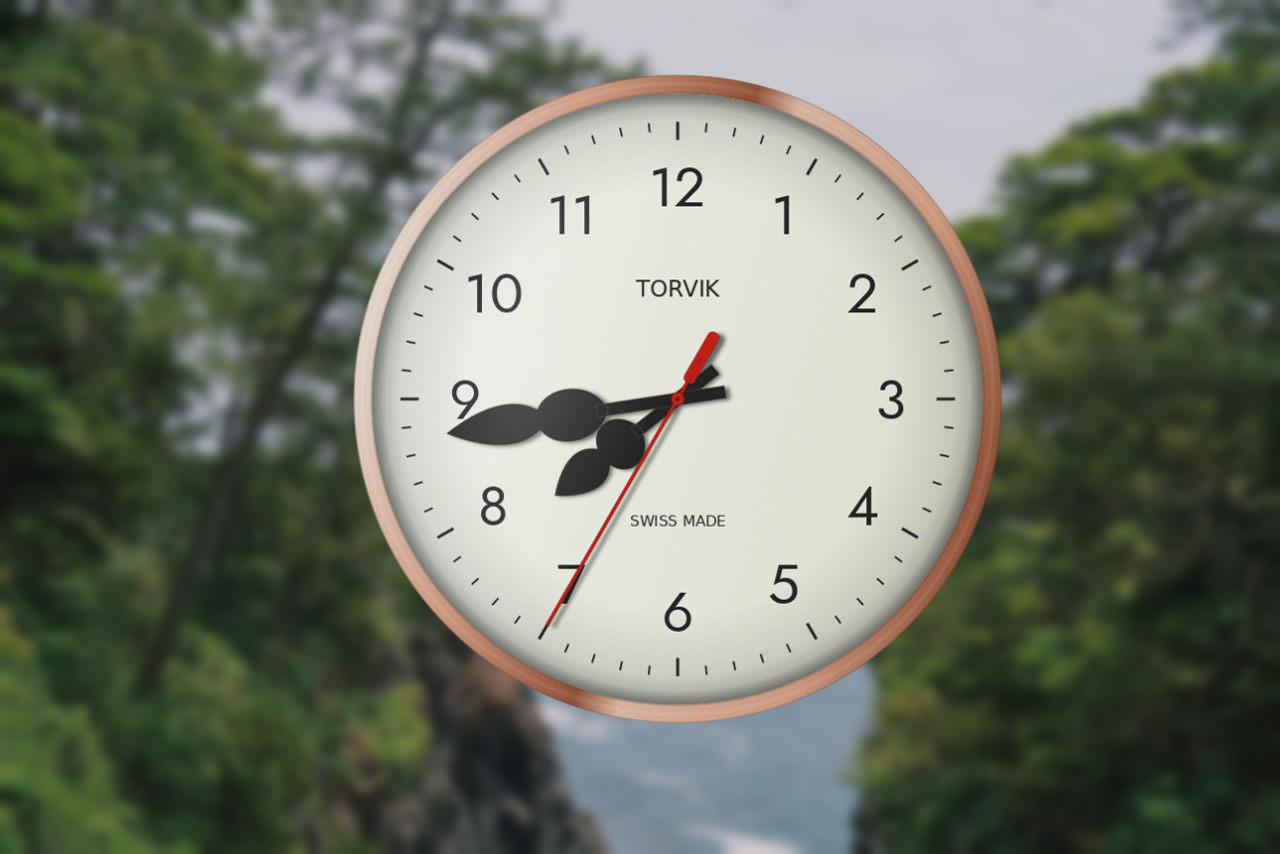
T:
**7:43:35**
